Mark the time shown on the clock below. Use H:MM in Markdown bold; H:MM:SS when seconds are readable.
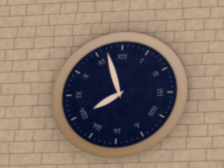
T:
**7:57**
